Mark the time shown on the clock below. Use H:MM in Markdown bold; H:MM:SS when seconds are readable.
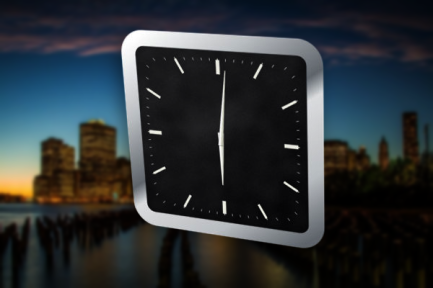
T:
**6:01**
